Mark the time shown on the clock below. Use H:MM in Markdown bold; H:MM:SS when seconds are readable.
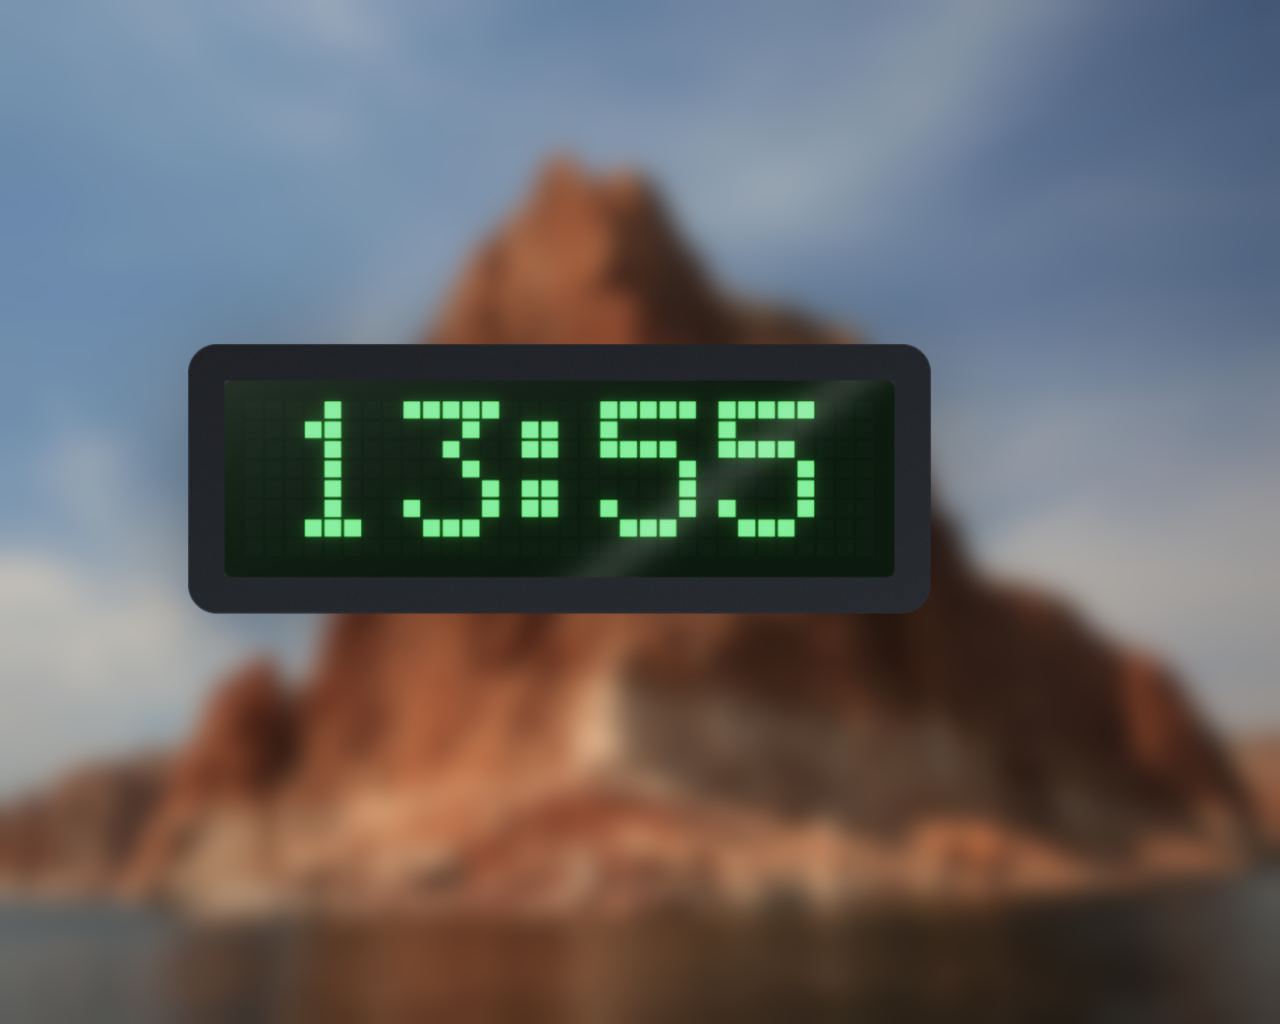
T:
**13:55**
